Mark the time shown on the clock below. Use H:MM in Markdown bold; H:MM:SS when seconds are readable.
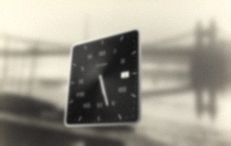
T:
**5:27**
